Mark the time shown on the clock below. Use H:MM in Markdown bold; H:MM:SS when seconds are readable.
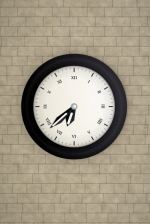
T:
**6:38**
